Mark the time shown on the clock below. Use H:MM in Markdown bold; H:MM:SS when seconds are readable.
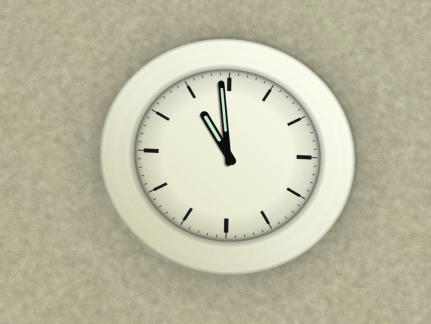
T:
**10:59**
